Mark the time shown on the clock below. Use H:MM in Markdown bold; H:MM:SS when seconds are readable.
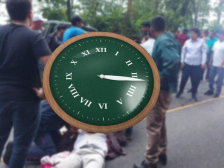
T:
**3:16**
